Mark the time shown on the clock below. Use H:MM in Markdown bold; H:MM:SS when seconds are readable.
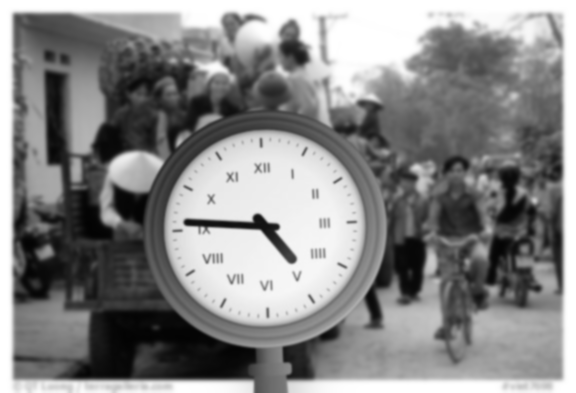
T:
**4:46**
